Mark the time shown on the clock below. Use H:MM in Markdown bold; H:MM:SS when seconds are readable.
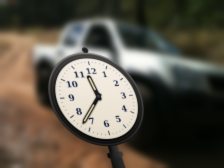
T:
**11:37**
